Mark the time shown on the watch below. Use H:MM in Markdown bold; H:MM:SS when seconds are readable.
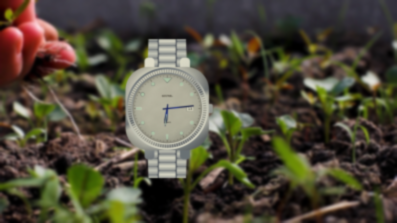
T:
**6:14**
